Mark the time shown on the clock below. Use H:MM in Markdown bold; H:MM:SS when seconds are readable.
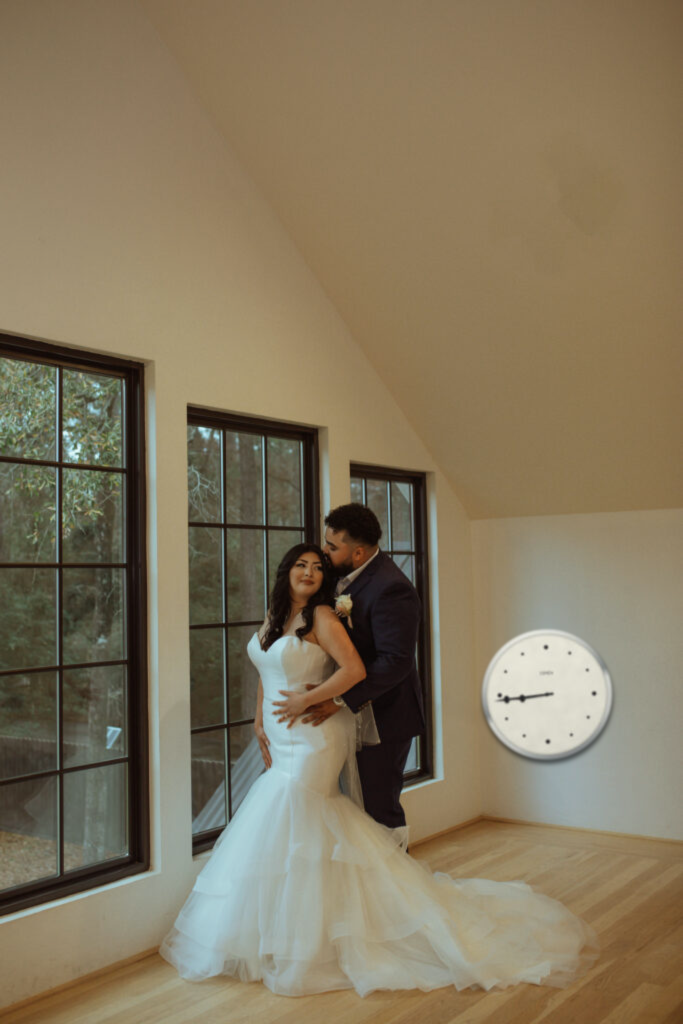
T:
**8:44**
